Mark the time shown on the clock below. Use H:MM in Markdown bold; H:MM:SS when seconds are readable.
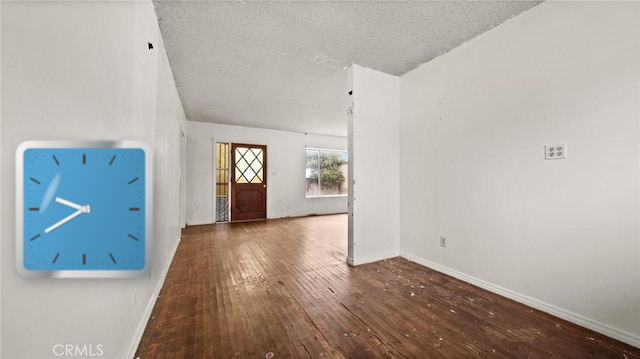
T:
**9:40**
